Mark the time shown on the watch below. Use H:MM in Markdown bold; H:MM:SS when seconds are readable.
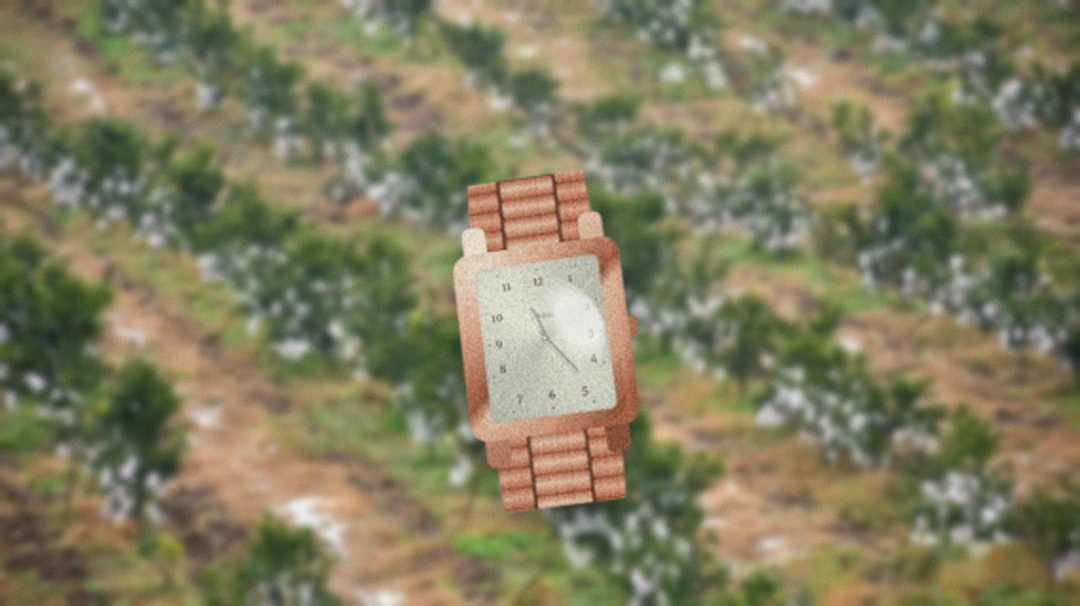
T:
**11:24**
